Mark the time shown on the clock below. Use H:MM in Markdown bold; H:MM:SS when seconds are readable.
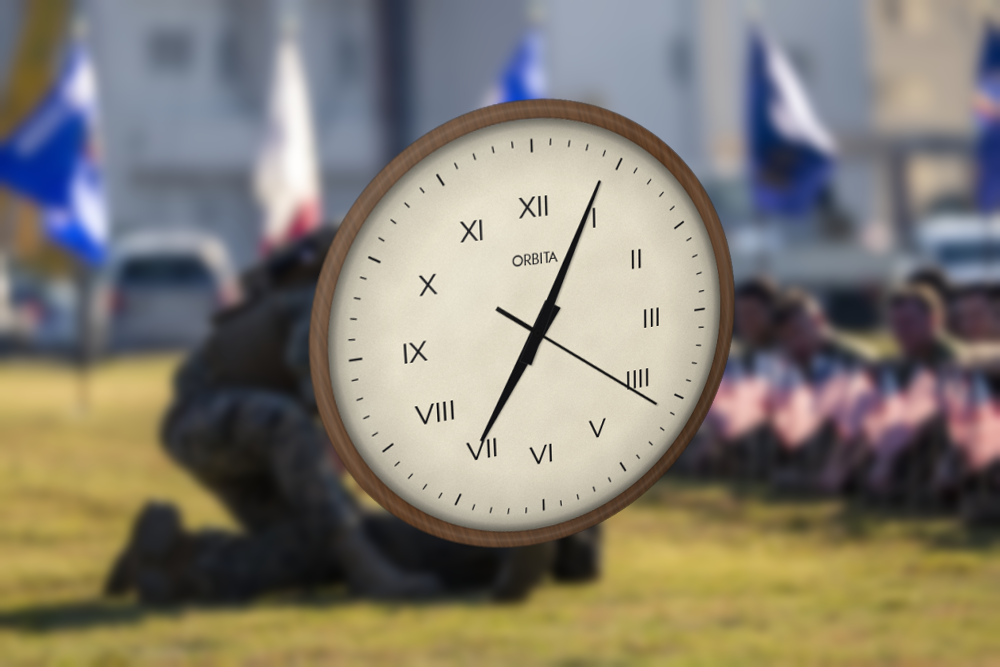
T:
**7:04:21**
